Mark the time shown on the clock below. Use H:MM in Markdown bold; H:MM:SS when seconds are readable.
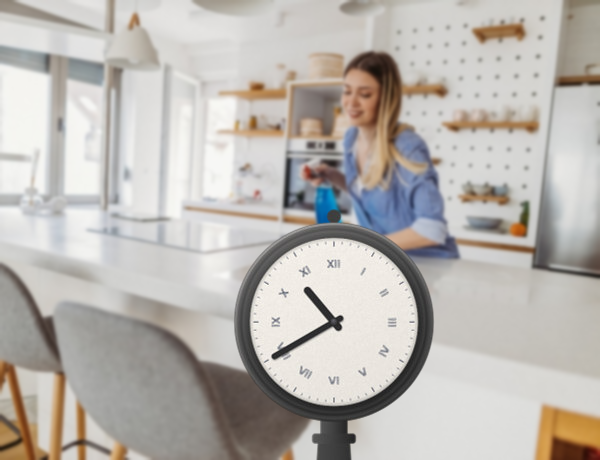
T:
**10:40**
